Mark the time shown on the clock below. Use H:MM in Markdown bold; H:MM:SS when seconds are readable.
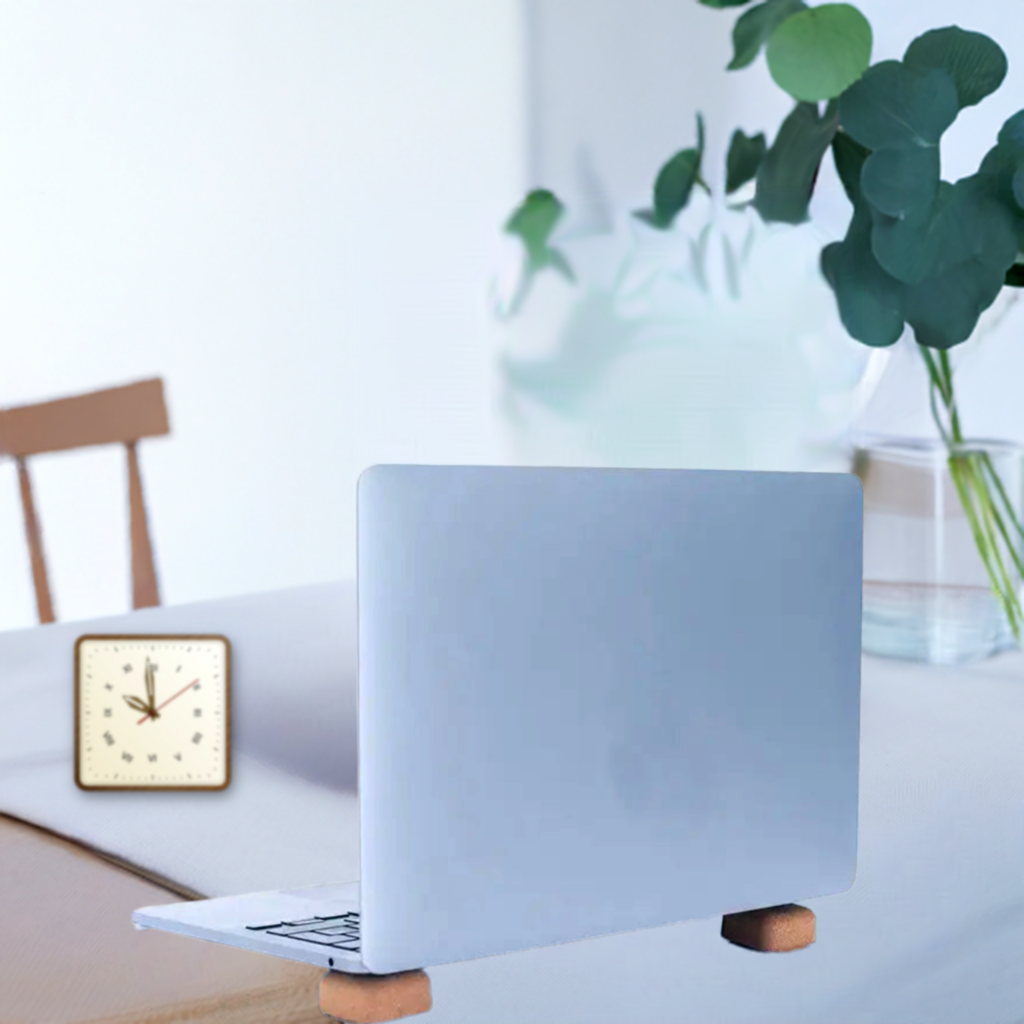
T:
**9:59:09**
